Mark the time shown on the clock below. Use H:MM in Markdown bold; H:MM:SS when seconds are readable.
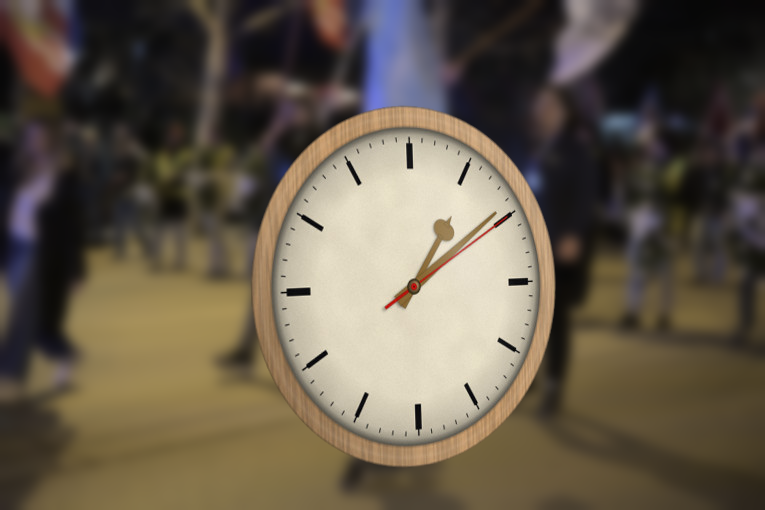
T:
**1:09:10**
